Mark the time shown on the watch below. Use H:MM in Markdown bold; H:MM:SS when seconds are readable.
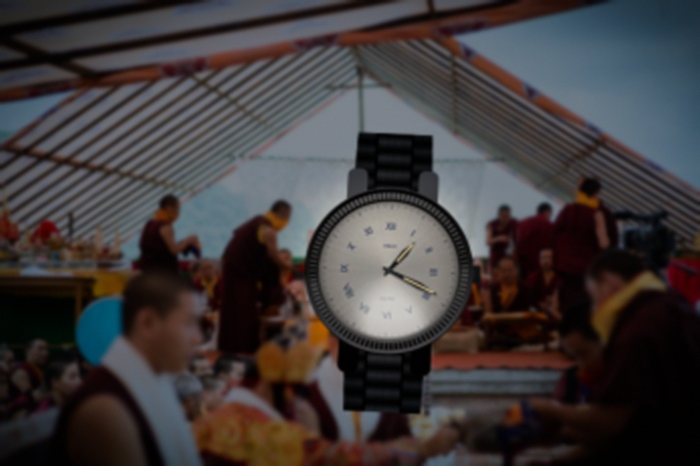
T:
**1:19**
